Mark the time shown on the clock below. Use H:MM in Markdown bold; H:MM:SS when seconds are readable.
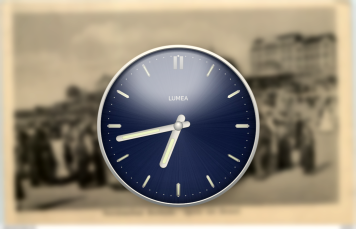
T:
**6:43**
